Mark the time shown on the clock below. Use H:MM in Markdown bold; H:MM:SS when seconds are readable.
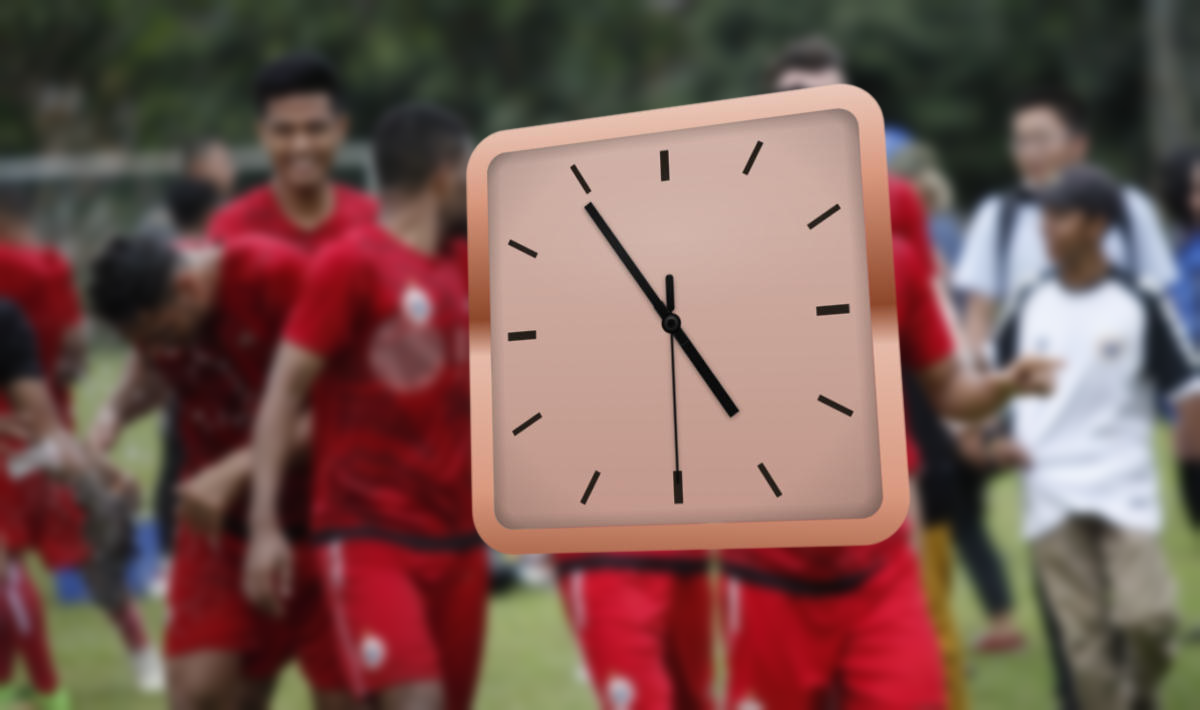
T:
**4:54:30**
